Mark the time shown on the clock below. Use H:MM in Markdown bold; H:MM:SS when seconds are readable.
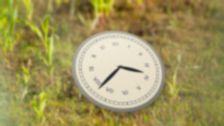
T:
**3:38**
